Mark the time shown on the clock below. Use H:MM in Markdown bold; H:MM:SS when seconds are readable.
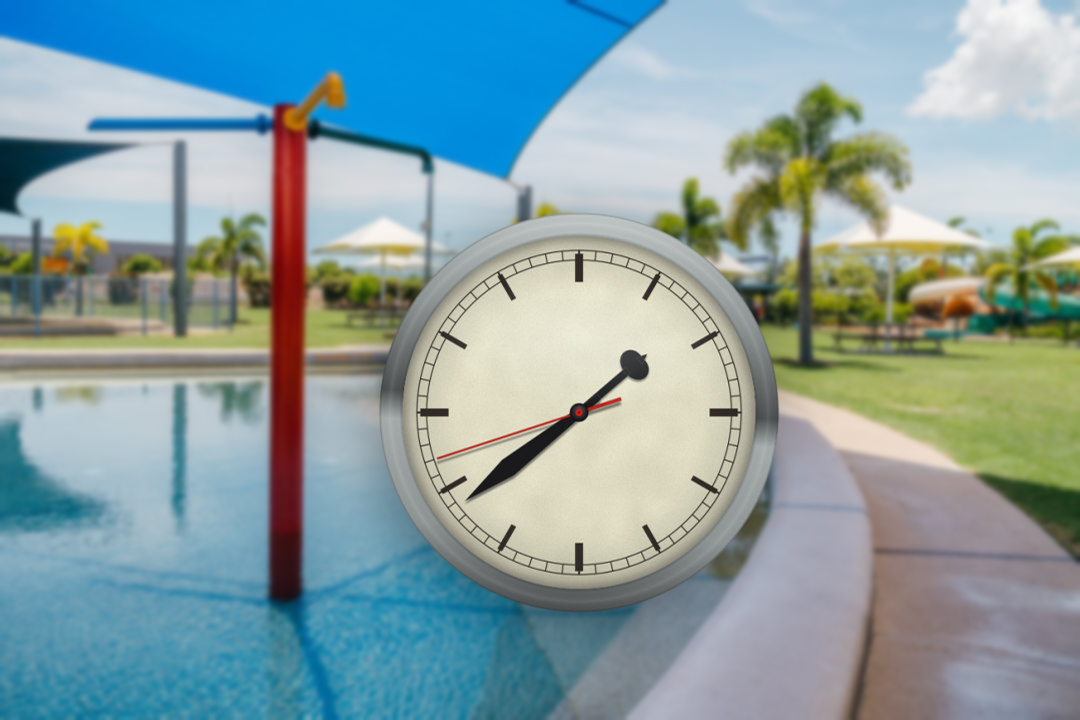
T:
**1:38:42**
